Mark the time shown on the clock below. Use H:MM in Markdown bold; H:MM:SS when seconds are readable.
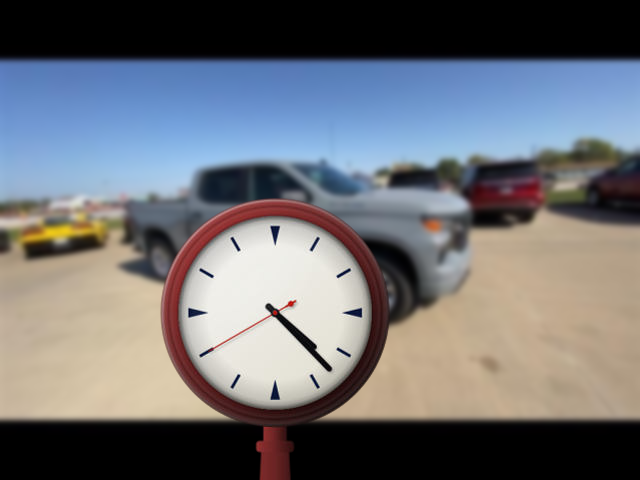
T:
**4:22:40**
